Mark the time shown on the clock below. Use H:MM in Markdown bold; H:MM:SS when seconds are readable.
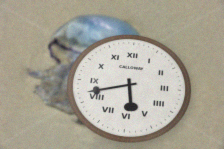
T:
**5:42**
